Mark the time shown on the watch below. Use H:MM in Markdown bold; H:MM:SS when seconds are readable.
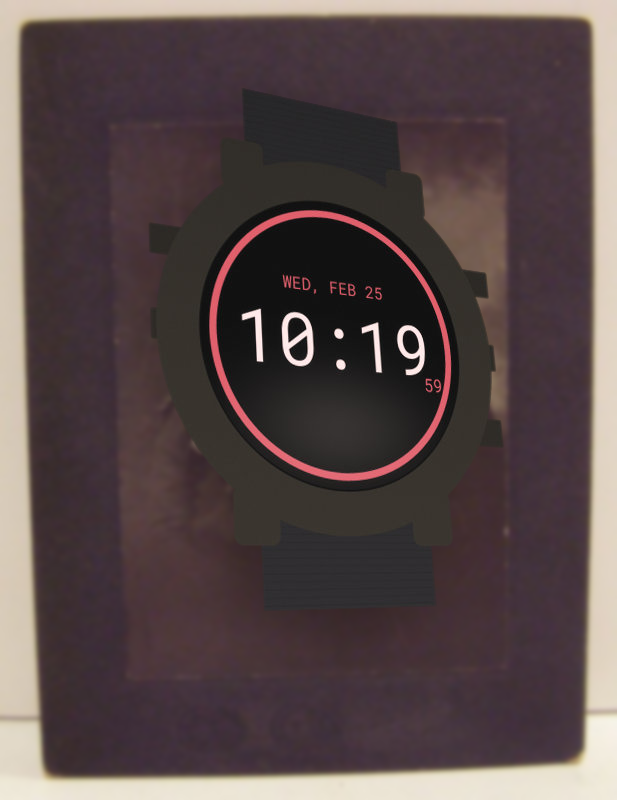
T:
**10:19:59**
